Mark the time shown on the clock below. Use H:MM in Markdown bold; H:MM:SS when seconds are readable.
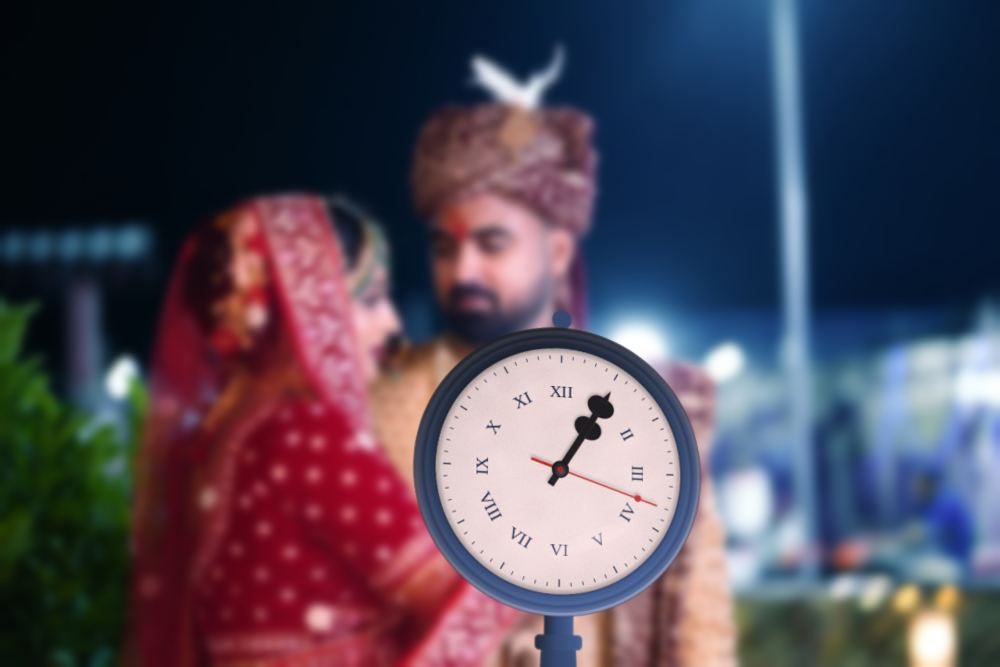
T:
**1:05:18**
